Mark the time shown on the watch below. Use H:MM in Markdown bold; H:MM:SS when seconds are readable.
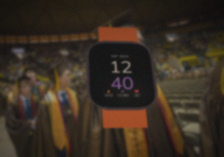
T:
**12:40**
